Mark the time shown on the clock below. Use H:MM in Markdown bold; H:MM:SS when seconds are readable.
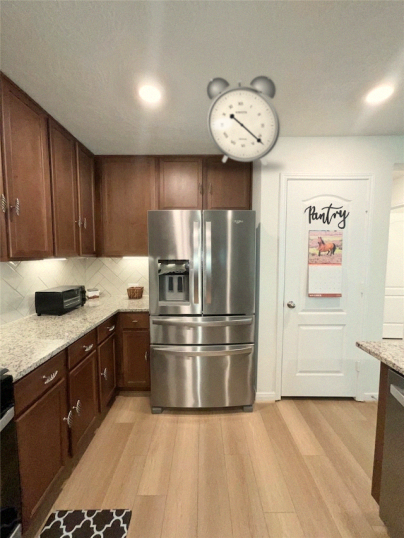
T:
**10:22**
